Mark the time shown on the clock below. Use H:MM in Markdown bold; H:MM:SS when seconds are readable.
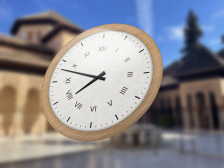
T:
**7:48**
